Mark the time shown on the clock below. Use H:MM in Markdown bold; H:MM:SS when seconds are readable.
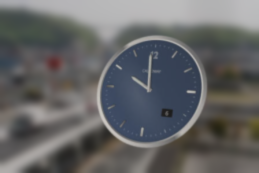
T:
**9:59**
